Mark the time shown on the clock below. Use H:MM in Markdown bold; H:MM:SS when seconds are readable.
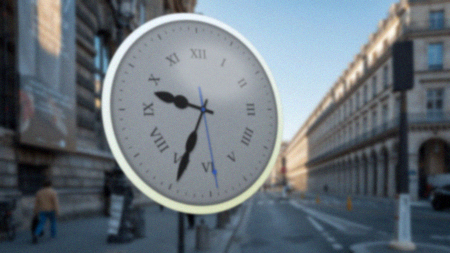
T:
**9:34:29**
